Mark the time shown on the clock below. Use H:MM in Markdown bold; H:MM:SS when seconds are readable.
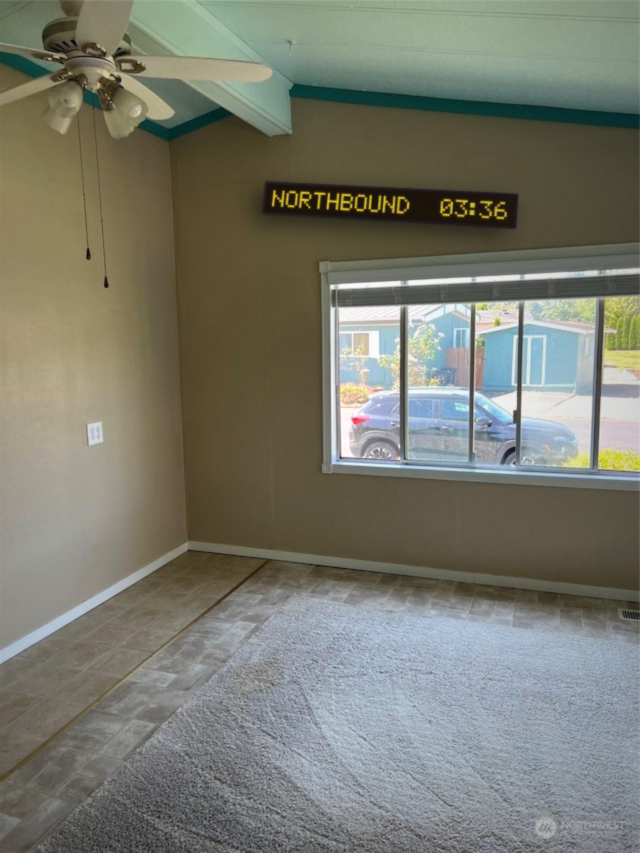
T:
**3:36**
